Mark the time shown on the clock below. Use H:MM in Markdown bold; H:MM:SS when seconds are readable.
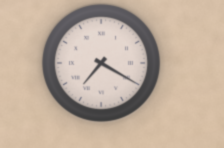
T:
**7:20**
